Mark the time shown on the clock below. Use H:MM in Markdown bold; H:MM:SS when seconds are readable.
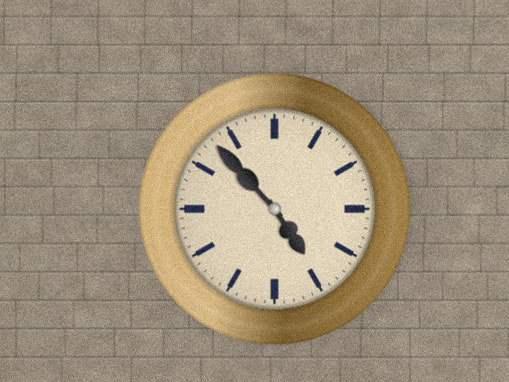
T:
**4:53**
